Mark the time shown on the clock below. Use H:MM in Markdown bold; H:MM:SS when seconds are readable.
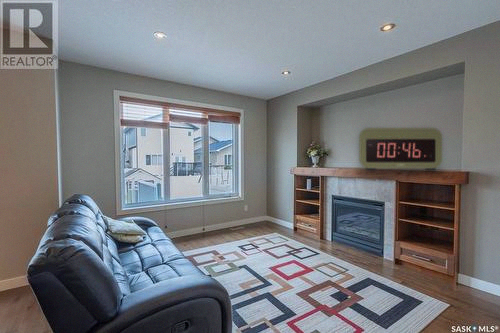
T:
**0:46**
